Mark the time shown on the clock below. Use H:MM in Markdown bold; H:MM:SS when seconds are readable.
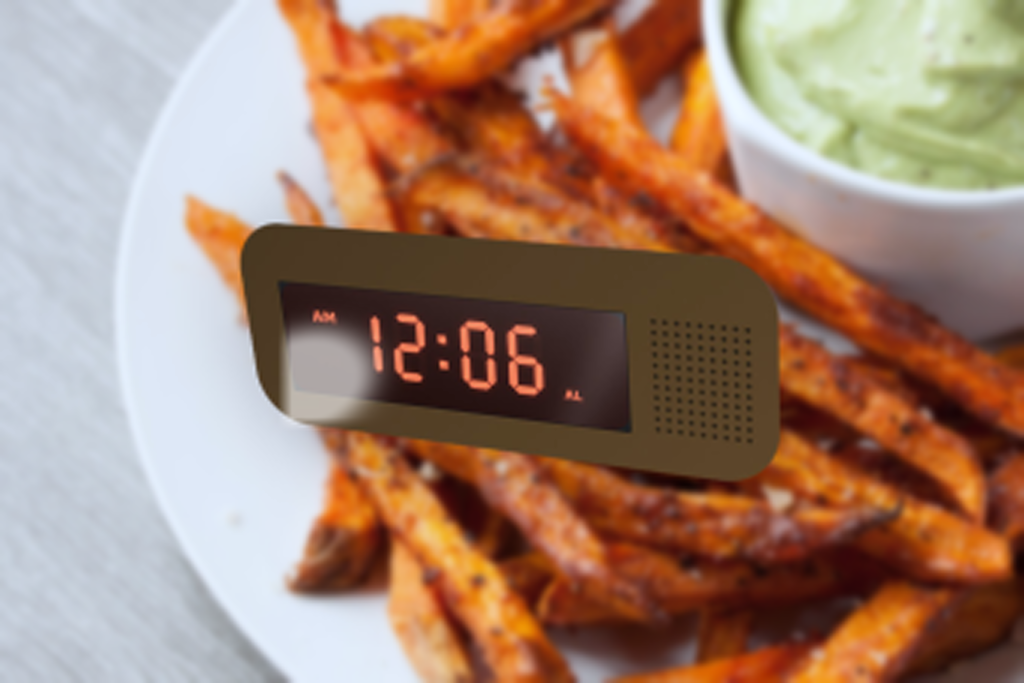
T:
**12:06**
